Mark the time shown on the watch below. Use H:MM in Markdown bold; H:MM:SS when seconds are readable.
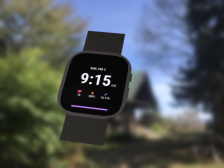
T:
**9:15**
